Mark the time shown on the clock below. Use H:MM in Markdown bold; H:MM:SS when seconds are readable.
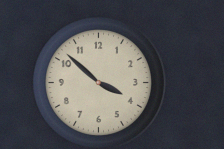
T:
**3:52**
